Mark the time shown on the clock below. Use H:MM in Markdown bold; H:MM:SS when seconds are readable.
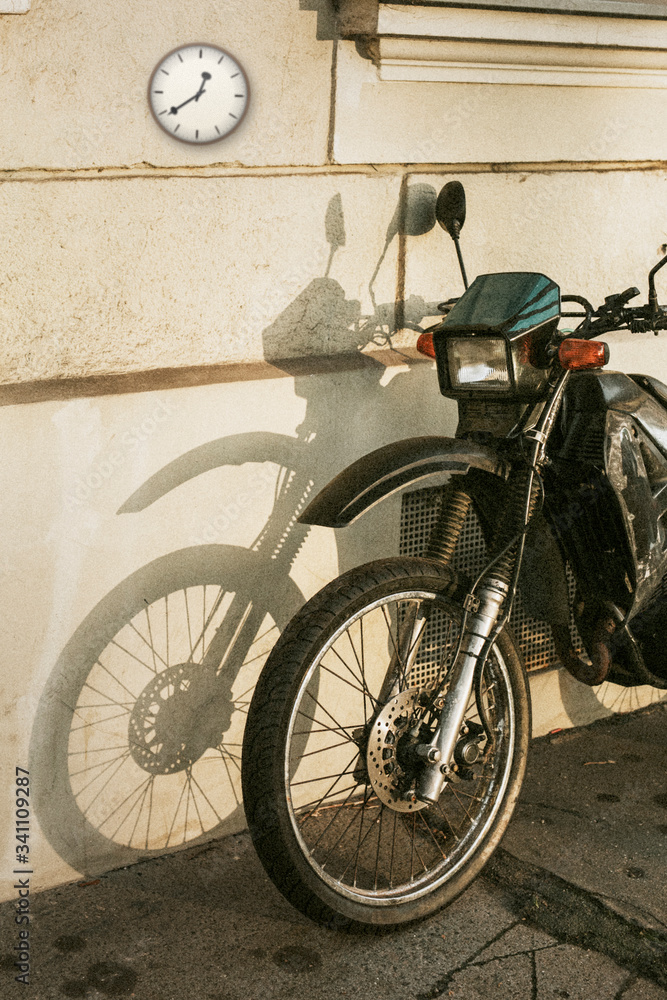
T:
**12:39**
